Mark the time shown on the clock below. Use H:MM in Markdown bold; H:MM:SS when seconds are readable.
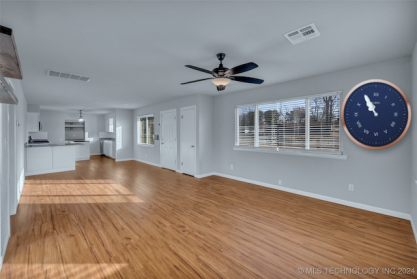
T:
**10:55**
